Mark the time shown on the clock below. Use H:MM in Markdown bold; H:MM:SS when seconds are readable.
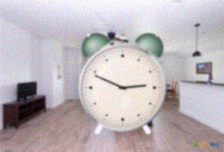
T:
**2:49**
